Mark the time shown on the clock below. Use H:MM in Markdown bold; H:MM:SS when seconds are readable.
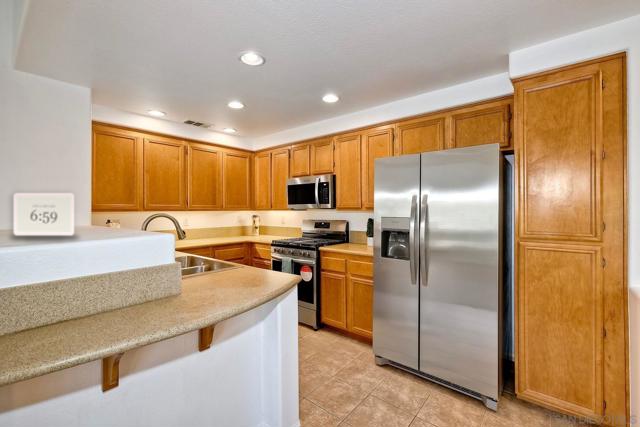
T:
**6:59**
